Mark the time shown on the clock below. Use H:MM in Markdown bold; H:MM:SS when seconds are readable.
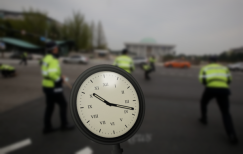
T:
**10:18**
